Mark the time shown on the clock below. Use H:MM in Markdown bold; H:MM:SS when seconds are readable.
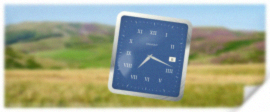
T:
**7:18**
